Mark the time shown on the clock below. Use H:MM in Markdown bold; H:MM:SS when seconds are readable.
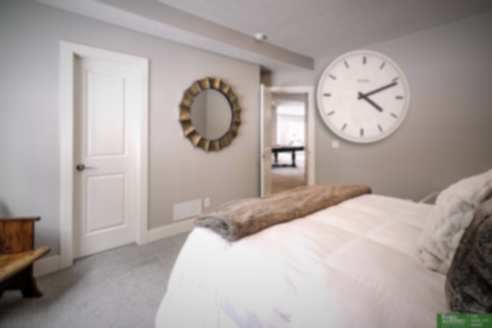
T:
**4:11**
